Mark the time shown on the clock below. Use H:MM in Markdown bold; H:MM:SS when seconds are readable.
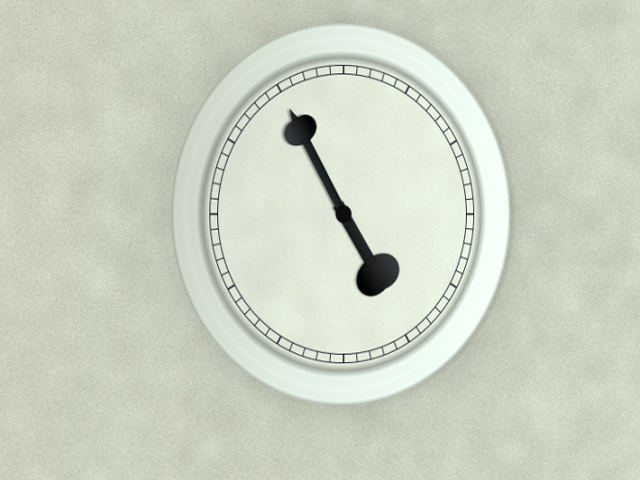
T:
**4:55**
